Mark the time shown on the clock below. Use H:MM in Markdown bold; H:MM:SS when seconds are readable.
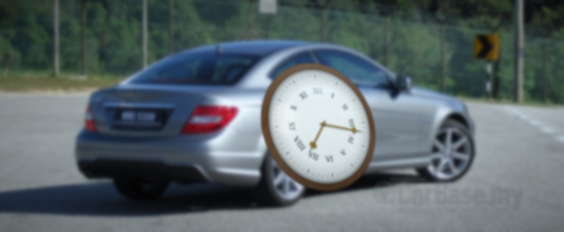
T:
**7:17**
